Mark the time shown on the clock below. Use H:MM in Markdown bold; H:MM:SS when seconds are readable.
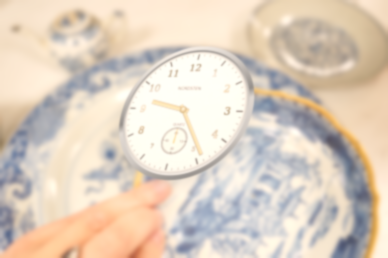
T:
**9:24**
